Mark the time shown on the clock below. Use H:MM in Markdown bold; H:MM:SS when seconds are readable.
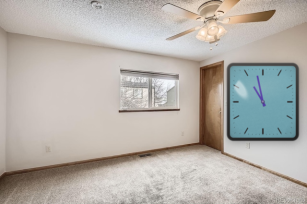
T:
**10:58**
